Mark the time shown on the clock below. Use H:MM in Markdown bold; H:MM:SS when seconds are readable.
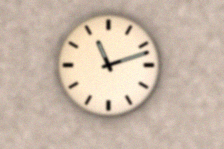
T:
**11:12**
